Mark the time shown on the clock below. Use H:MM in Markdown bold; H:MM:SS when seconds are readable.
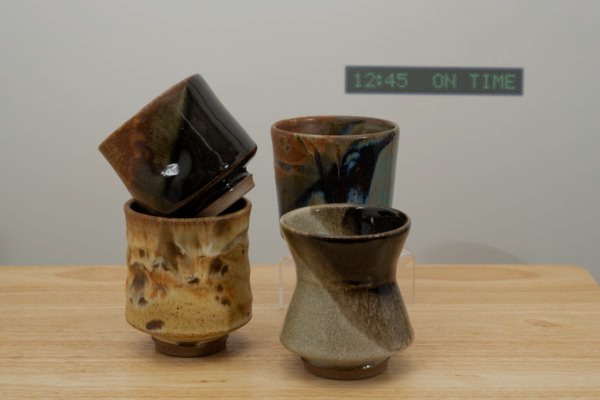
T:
**12:45**
